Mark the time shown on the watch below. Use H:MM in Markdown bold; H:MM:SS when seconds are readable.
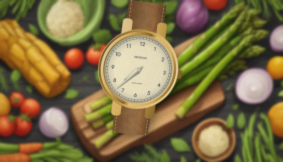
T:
**7:37**
